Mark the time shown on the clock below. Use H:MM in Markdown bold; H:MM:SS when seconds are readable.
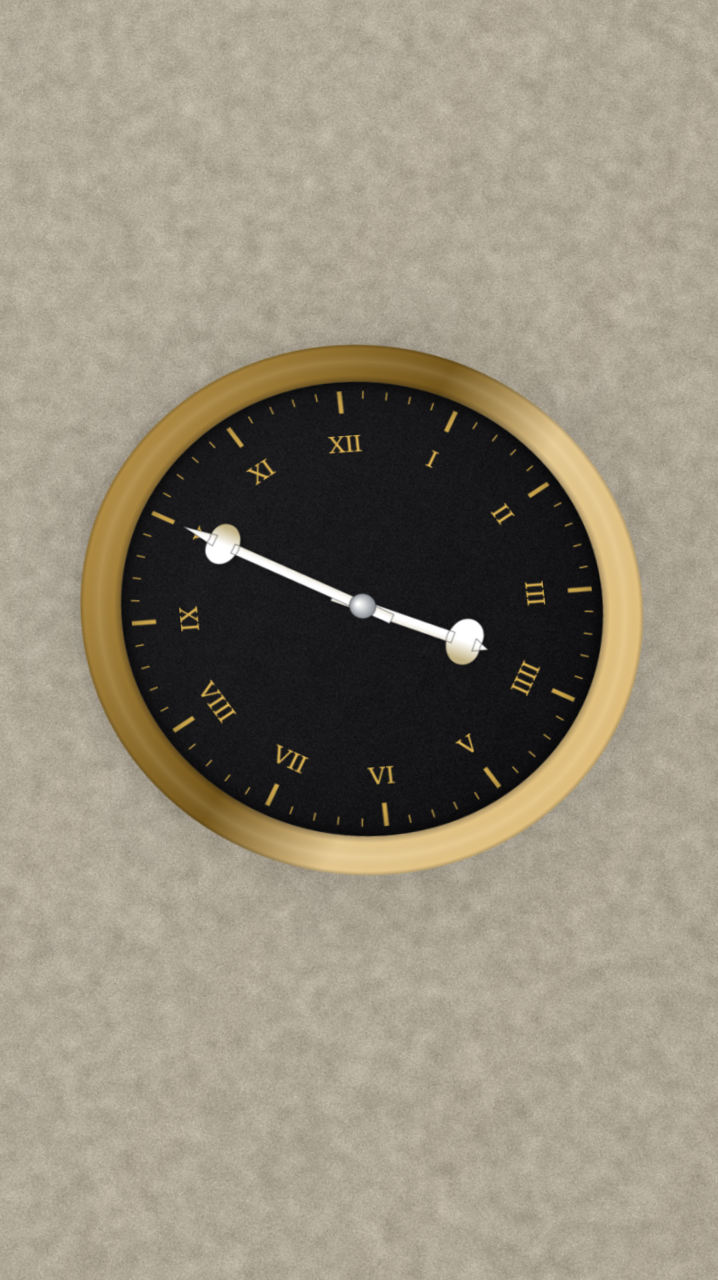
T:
**3:50**
